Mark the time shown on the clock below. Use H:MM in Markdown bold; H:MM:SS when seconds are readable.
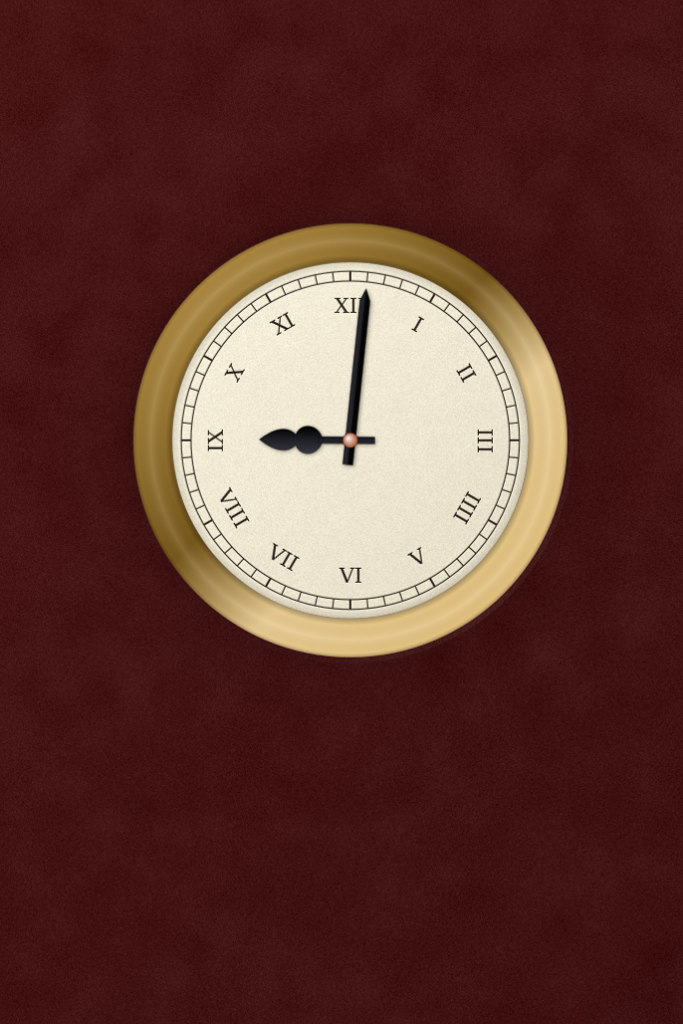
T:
**9:01**
